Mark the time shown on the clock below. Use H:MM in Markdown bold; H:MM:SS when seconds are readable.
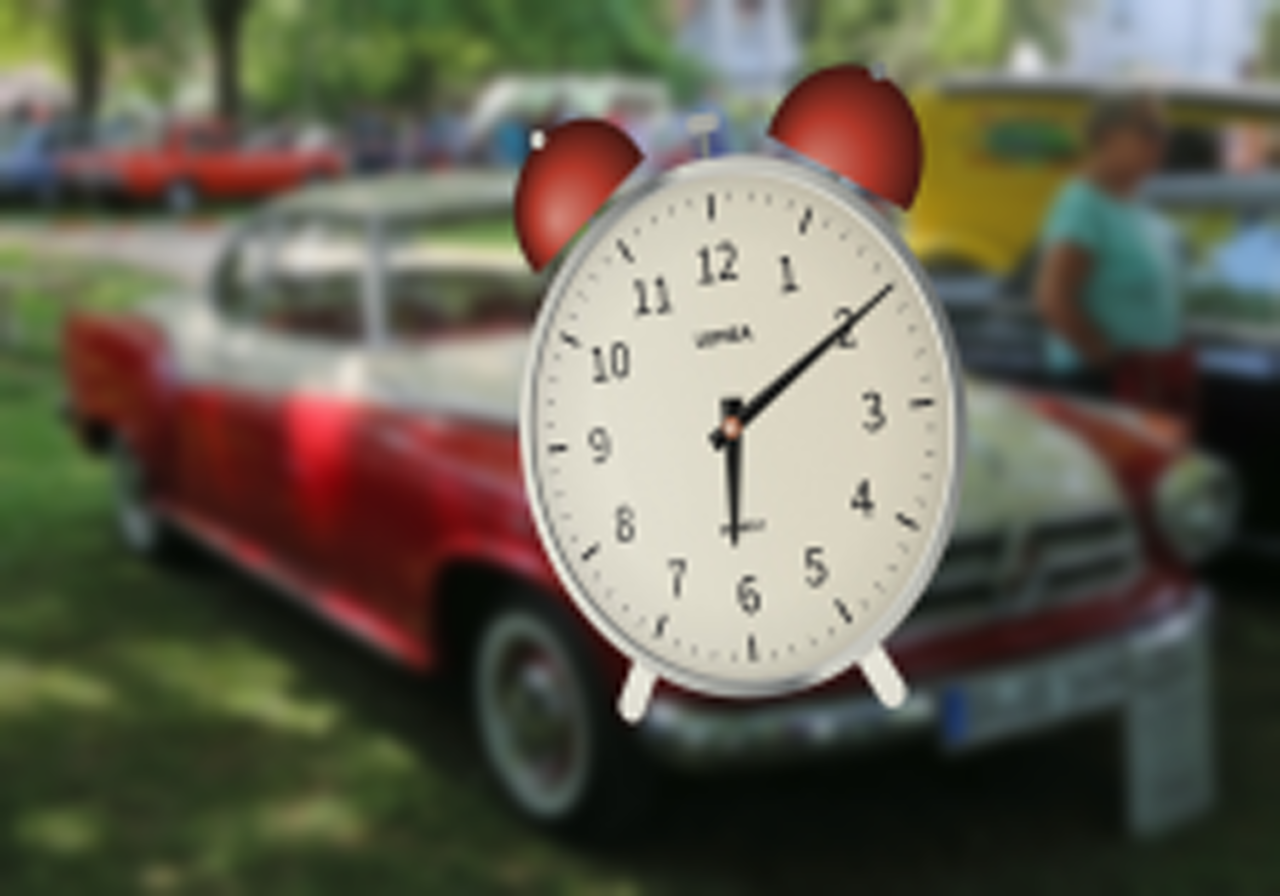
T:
**6:10**
